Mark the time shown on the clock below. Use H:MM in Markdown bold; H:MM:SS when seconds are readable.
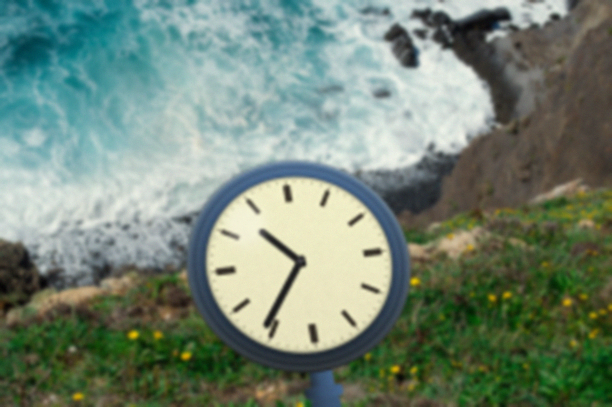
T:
**10:36**
